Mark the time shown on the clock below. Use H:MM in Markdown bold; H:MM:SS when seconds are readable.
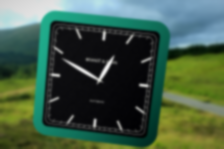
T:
**12:49**
